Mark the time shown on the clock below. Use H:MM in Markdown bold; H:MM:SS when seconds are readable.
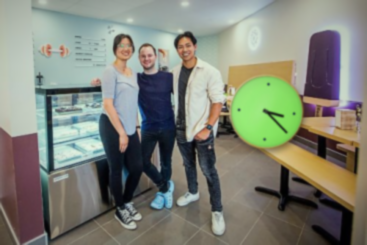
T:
**3:22**
